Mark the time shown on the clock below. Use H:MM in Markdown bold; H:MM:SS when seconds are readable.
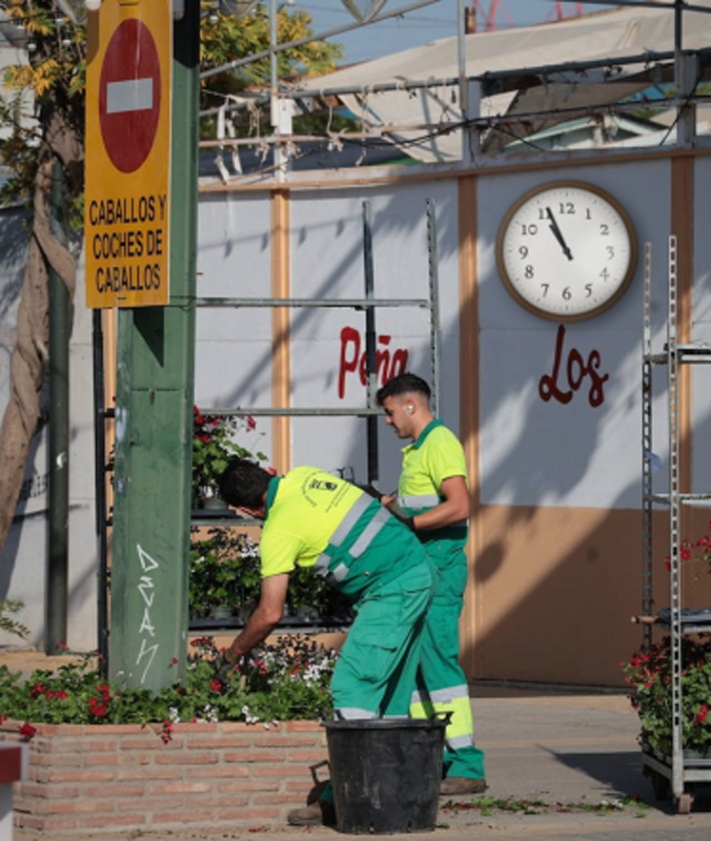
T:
**10:56**
